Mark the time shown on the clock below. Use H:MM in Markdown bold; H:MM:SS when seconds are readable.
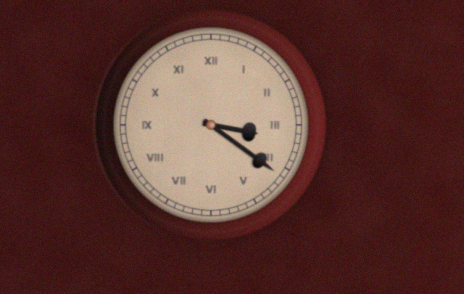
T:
**3:21**
